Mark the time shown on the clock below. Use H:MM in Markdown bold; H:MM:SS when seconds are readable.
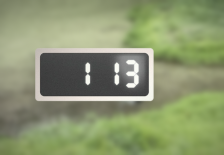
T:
**1:13**
